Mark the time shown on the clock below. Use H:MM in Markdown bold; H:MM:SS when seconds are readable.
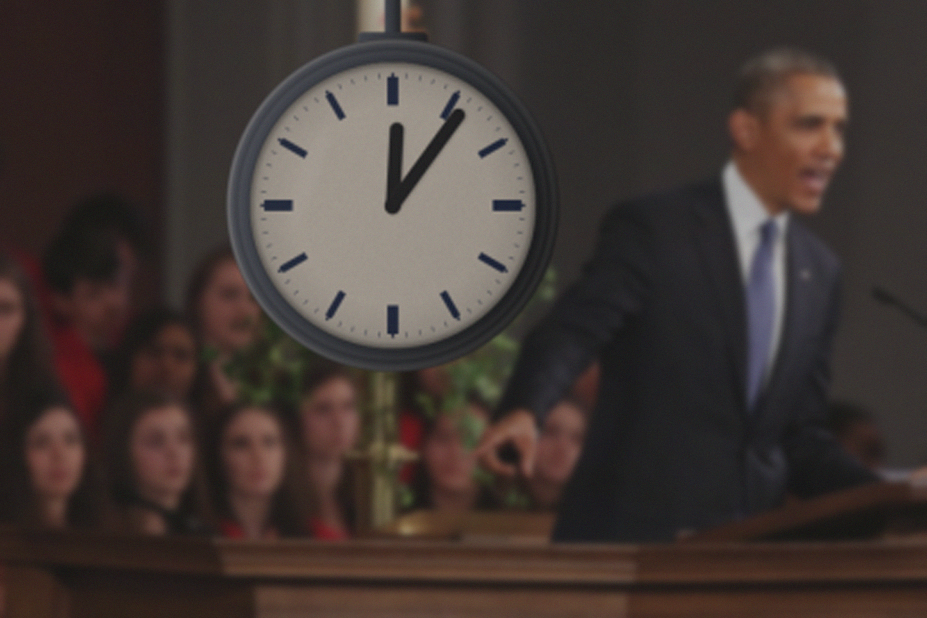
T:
**12:06**
